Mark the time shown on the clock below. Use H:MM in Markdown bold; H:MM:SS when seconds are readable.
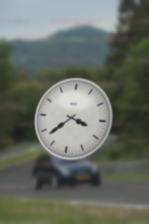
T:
**3:38**
